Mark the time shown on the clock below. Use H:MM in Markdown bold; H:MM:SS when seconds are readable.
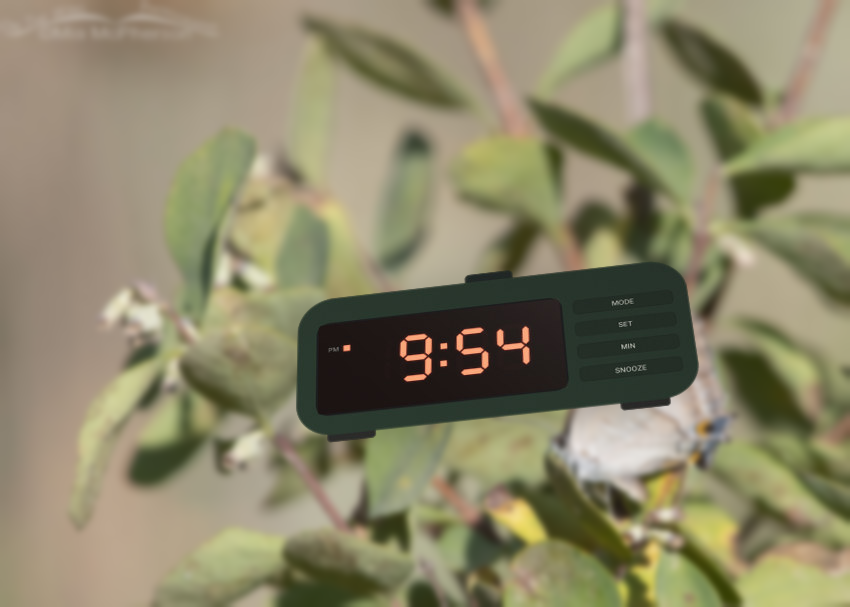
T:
**9:54**
